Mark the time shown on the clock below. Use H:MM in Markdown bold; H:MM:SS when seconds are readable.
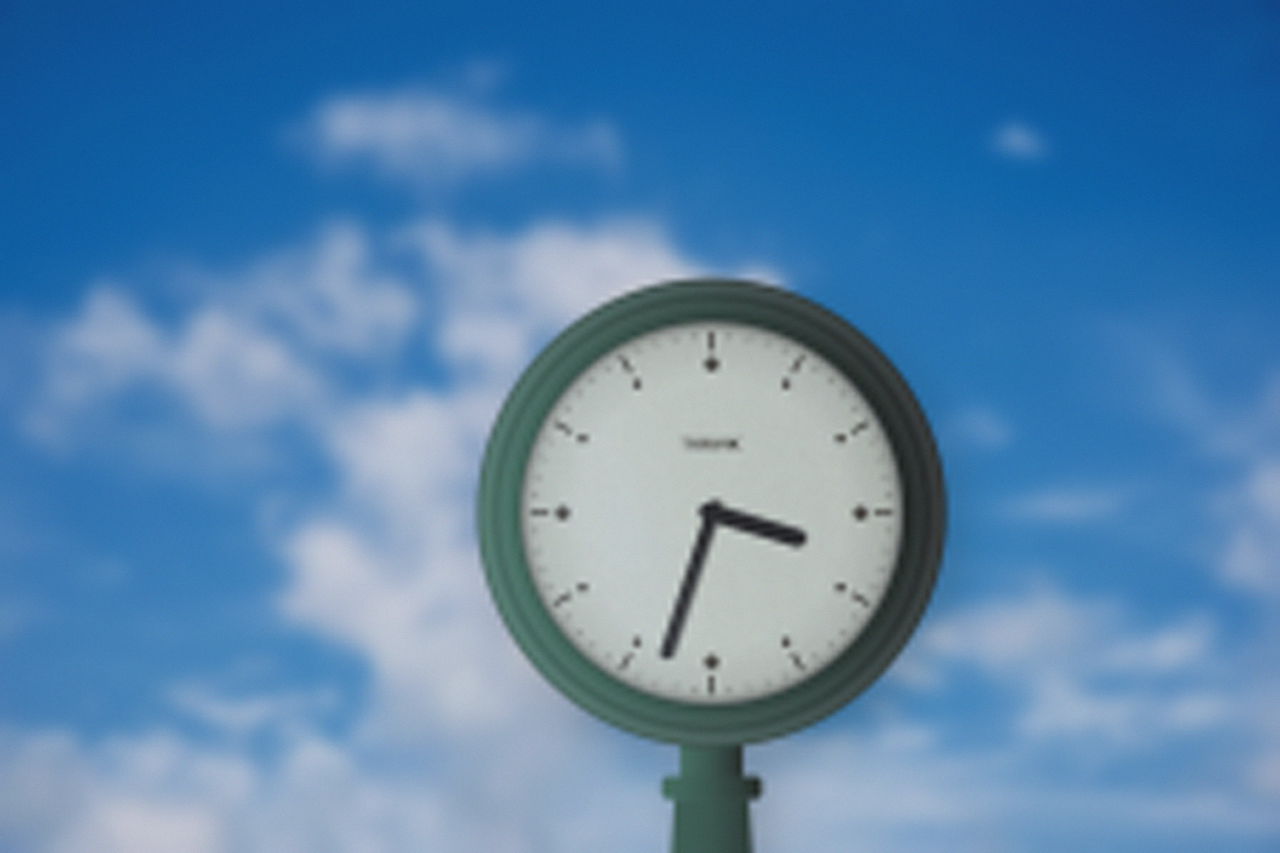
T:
**3:33**
